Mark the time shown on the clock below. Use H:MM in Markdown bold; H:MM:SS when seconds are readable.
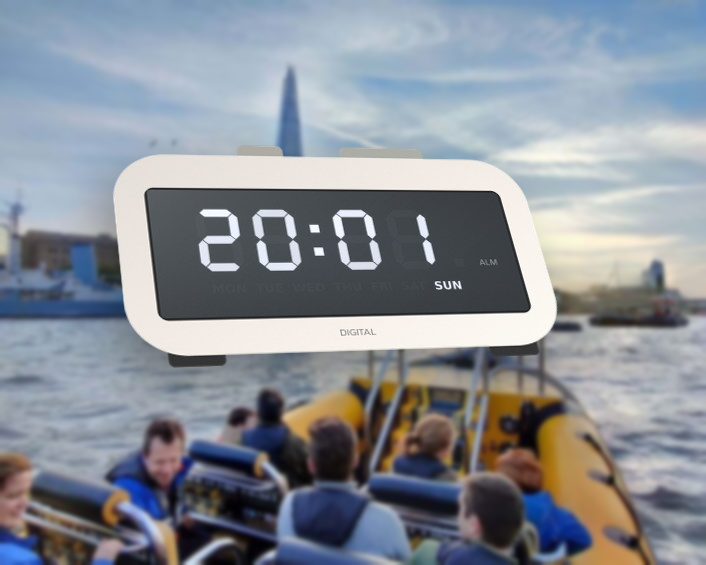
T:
**20:01**
